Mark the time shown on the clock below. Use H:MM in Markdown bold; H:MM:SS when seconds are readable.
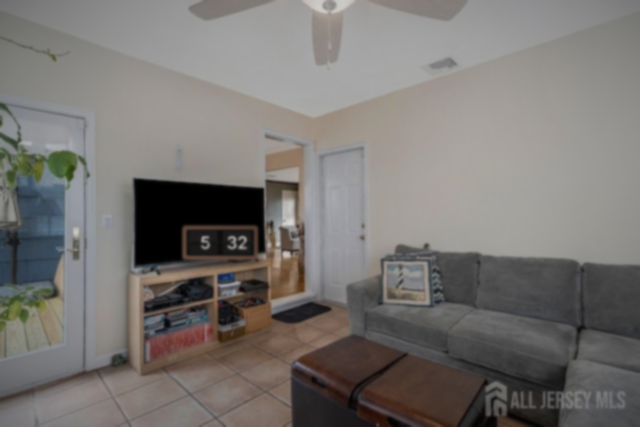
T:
**5:32**
